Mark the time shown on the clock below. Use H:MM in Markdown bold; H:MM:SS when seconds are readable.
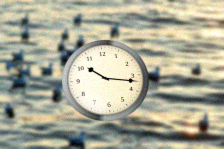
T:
**10:17**
